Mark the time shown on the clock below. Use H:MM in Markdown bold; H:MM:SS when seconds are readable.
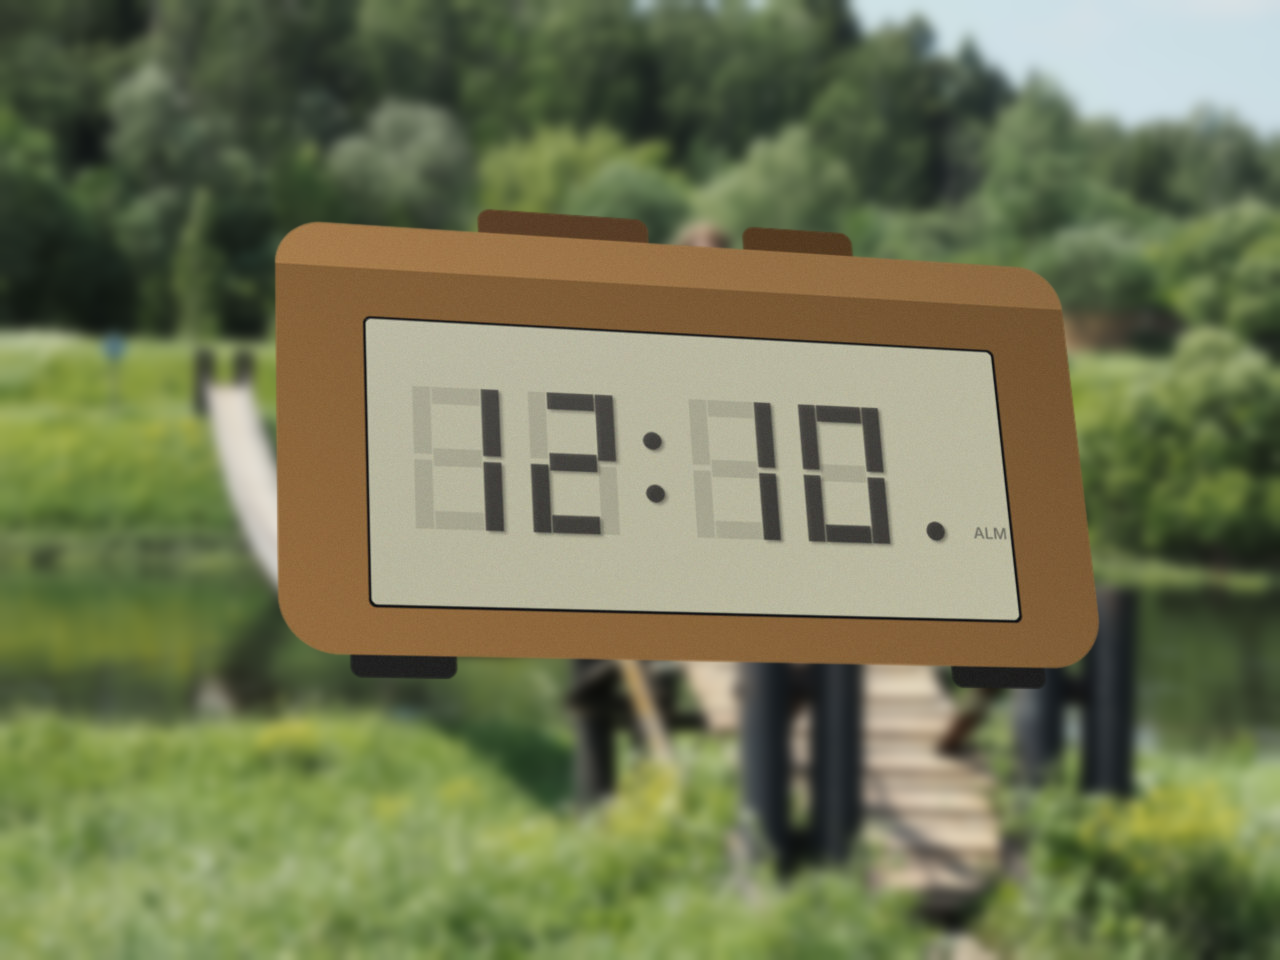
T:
**12:10**
